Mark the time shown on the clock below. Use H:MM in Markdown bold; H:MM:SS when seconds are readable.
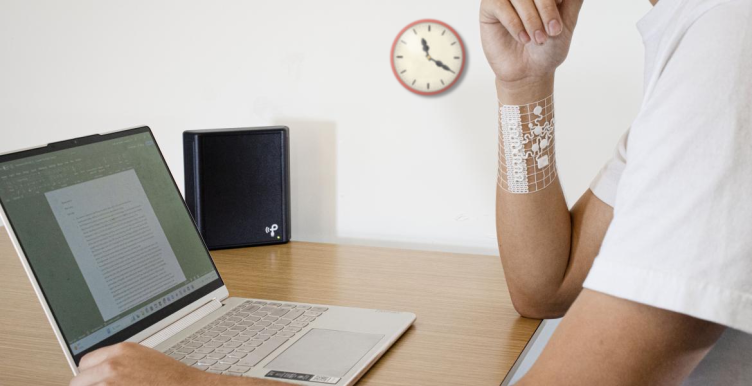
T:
**11:20**
